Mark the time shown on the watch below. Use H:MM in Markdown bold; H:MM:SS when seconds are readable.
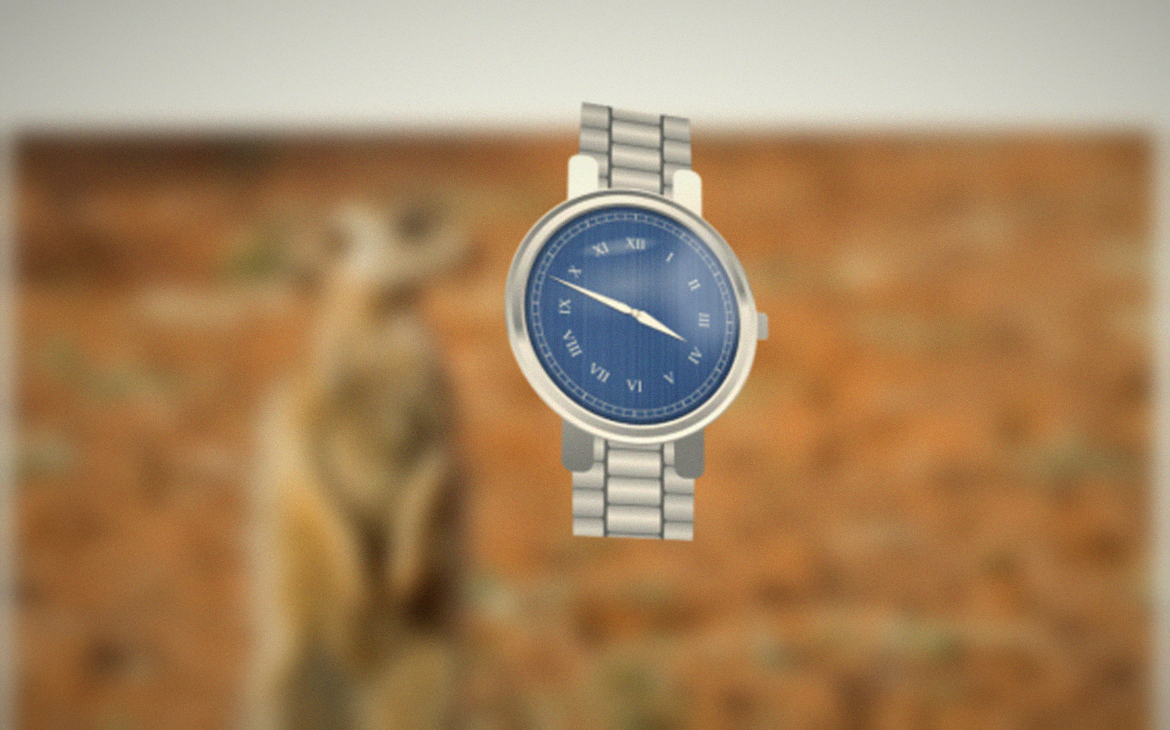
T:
**3:48**
